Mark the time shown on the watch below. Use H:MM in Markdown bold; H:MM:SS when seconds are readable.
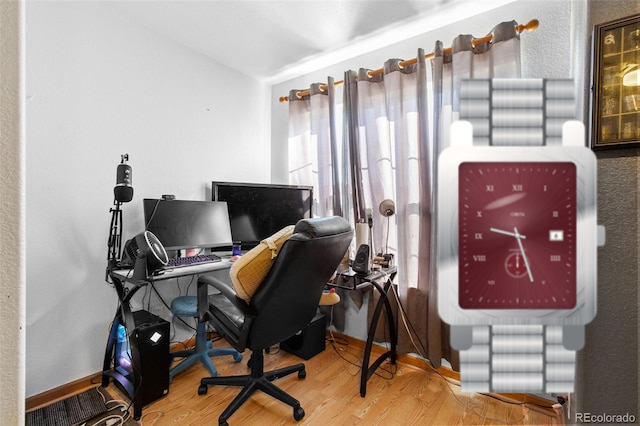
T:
**9:27**
